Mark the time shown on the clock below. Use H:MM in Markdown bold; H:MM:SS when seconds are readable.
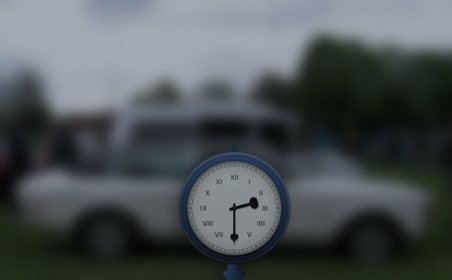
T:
**2:30**
